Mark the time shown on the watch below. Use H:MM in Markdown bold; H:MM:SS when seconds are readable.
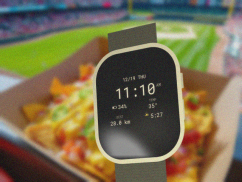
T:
**11:10**
